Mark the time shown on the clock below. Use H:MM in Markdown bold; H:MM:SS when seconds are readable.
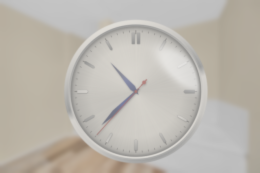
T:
**10:37:37**
